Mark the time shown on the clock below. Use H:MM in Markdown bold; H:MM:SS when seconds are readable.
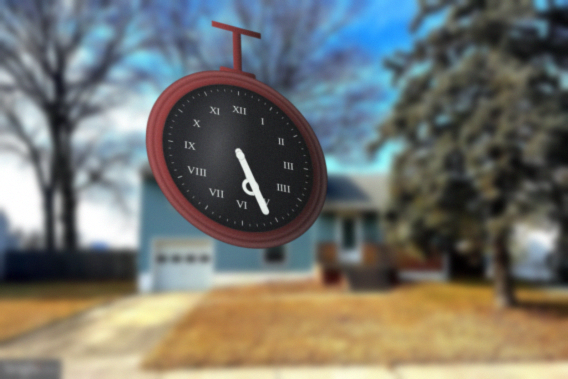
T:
**5:26**
